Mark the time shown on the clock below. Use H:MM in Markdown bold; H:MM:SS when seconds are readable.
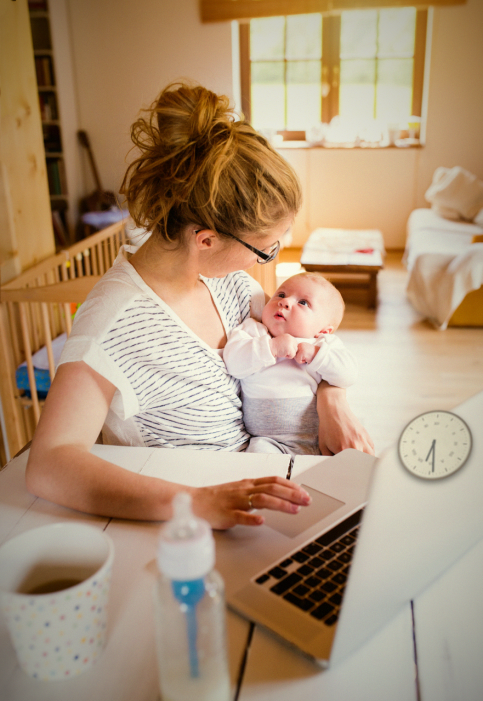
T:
**6:29**
